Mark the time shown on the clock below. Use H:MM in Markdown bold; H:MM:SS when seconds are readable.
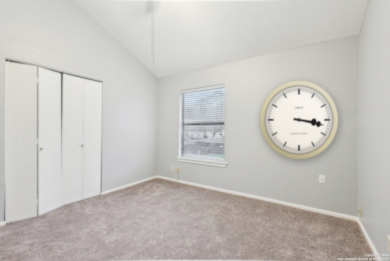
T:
**3:17**
